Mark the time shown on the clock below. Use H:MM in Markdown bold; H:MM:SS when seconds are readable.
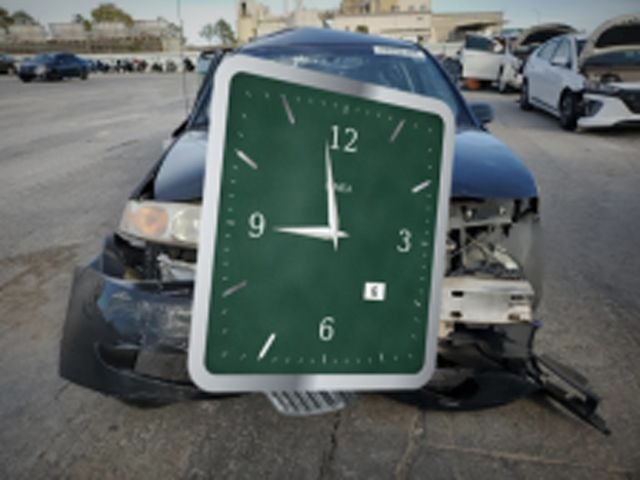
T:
**8:58**
